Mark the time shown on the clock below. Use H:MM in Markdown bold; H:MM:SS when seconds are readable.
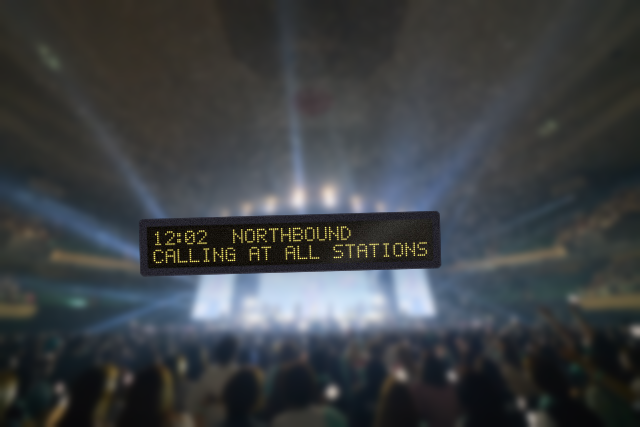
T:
**12:02**
